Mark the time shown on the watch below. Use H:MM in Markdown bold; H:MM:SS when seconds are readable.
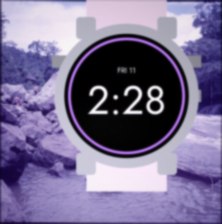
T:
**2:28**
